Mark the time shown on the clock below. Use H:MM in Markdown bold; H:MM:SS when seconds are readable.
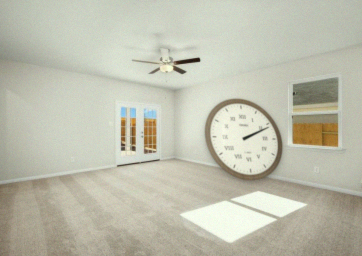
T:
**2:11**
